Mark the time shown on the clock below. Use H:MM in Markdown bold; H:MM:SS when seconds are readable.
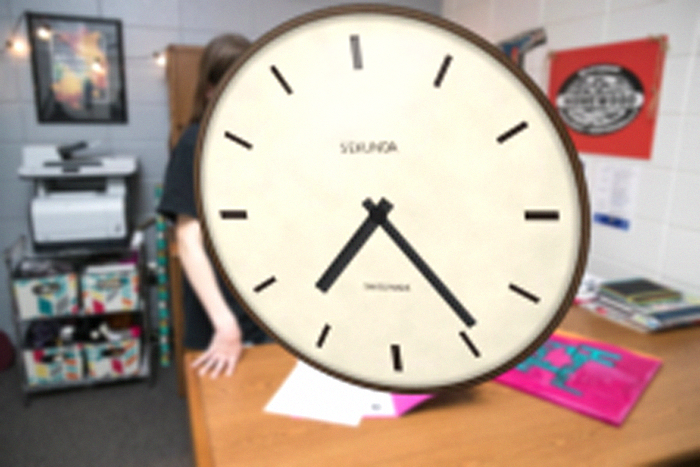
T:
**7:24**
